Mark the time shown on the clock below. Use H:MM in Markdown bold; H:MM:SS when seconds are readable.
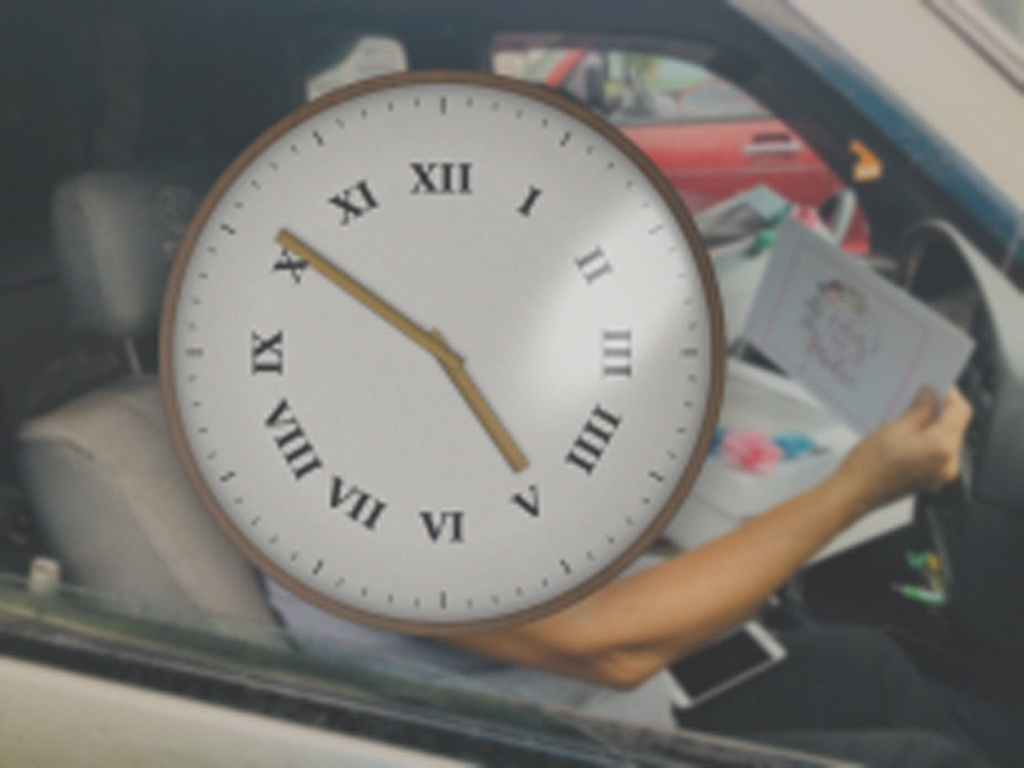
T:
**4:51**
